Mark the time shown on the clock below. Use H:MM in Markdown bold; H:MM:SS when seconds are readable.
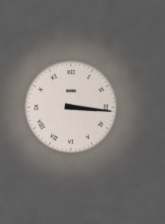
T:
**3:16**
